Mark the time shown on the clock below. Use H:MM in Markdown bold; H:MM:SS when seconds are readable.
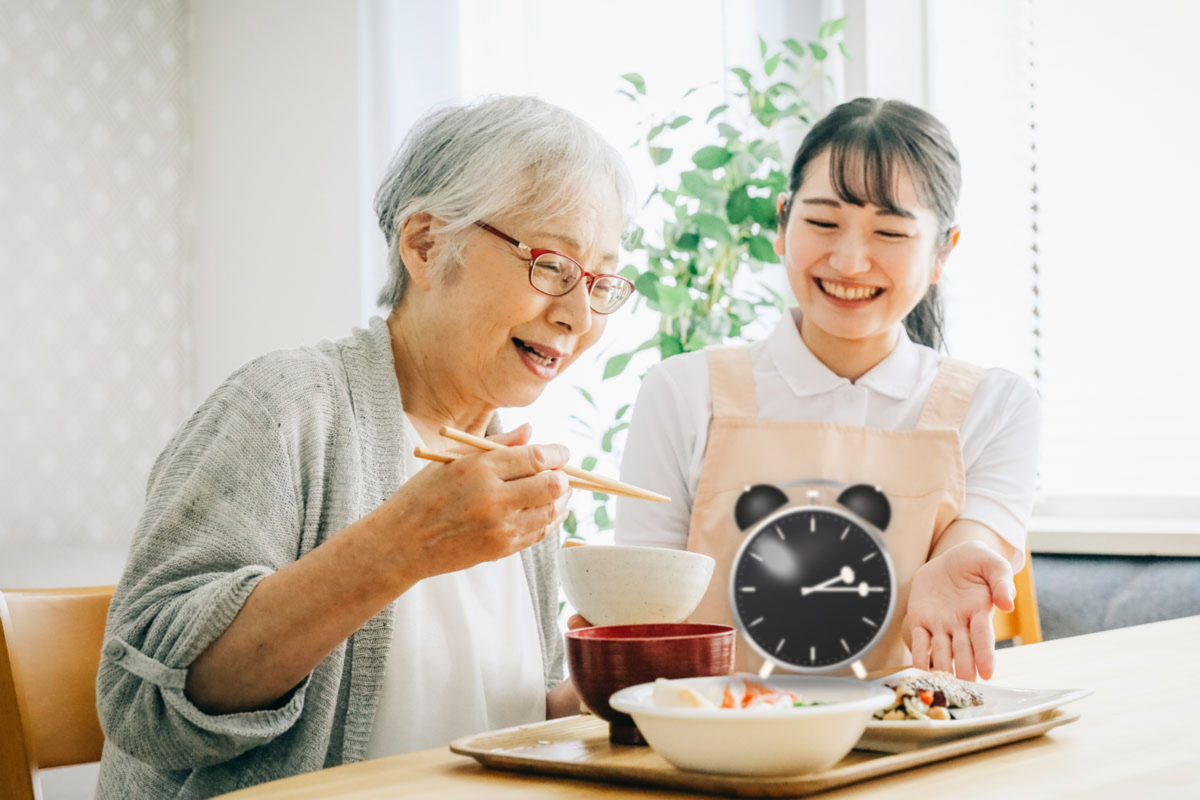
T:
**2:15**
